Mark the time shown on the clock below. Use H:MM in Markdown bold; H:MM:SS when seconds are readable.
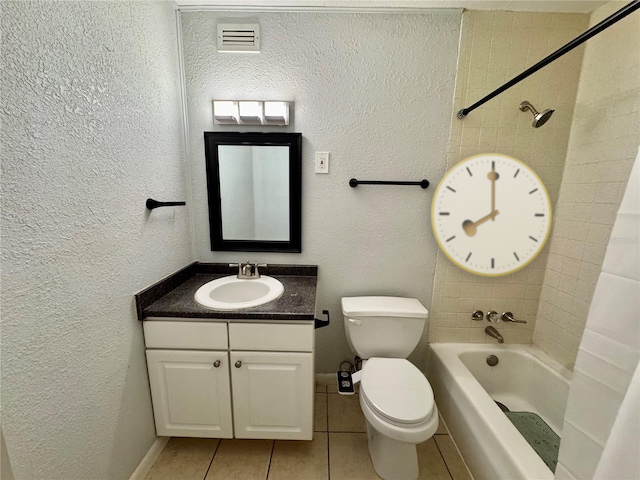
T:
**8:00**
